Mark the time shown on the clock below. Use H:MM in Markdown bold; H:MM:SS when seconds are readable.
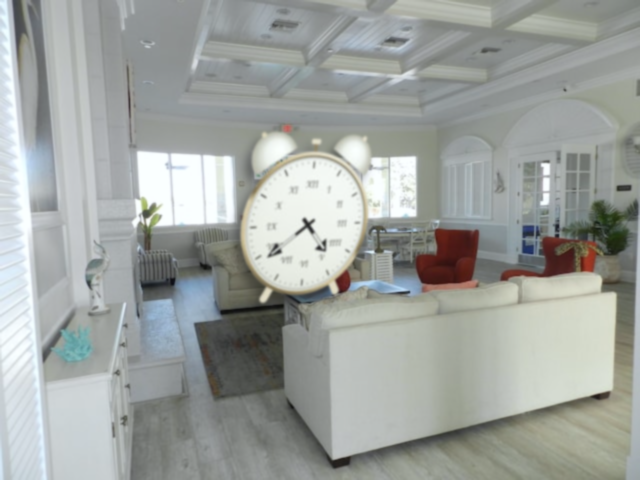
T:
**4:39**
